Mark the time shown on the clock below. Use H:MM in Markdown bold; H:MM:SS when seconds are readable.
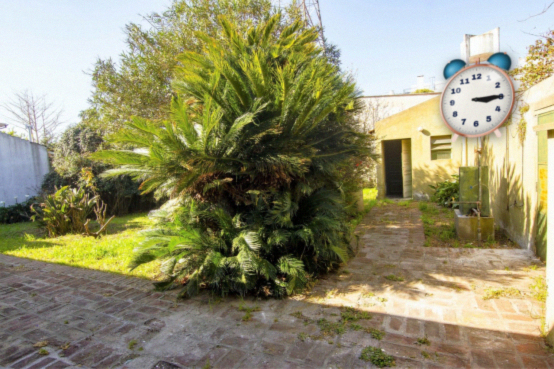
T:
**3:15**
